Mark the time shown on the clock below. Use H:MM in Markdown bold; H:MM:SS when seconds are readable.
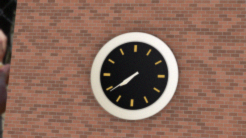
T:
**7:39**
